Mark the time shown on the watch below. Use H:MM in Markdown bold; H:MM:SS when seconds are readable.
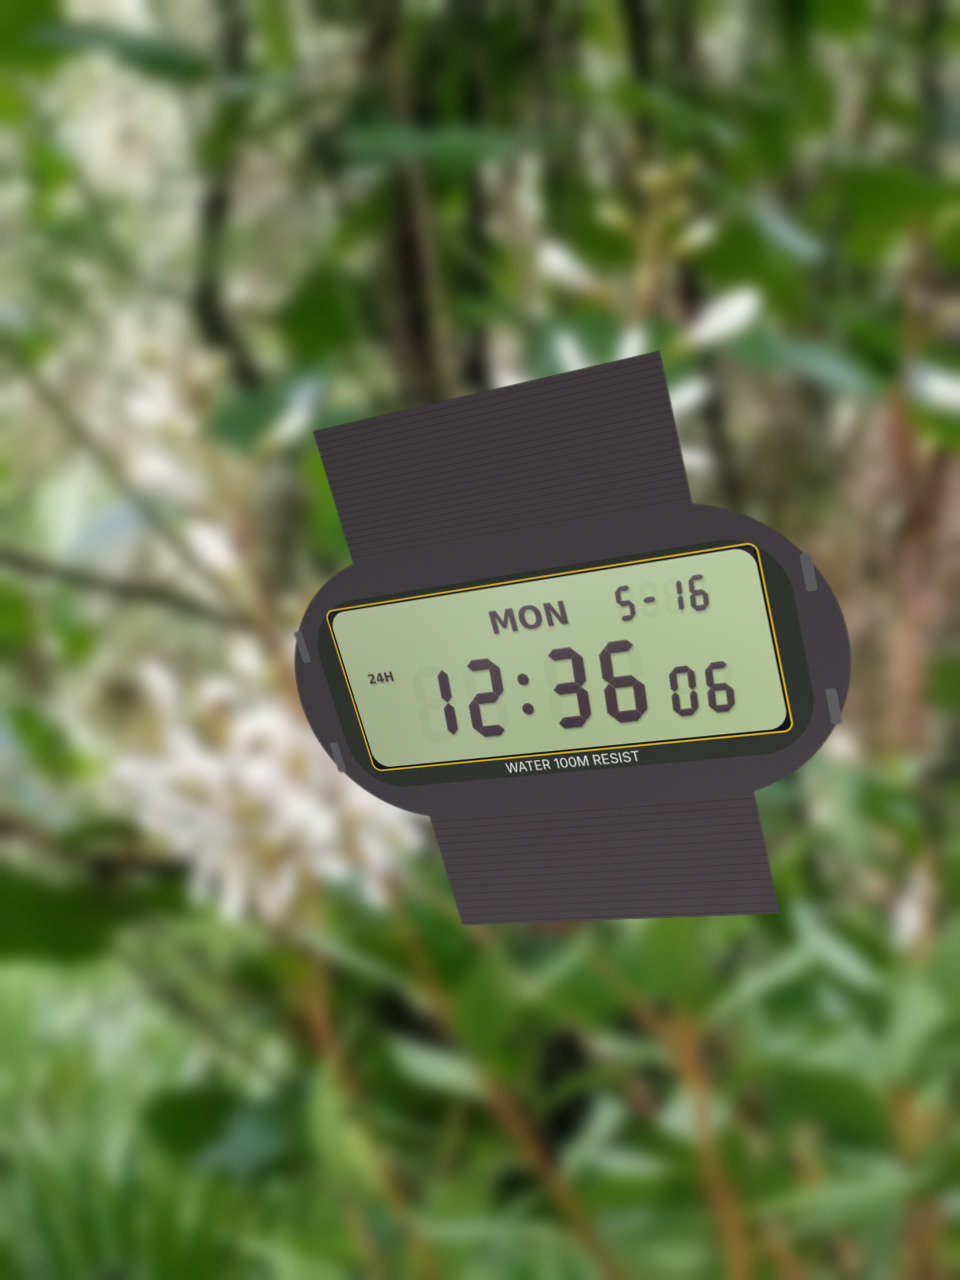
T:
**12:36:06**
